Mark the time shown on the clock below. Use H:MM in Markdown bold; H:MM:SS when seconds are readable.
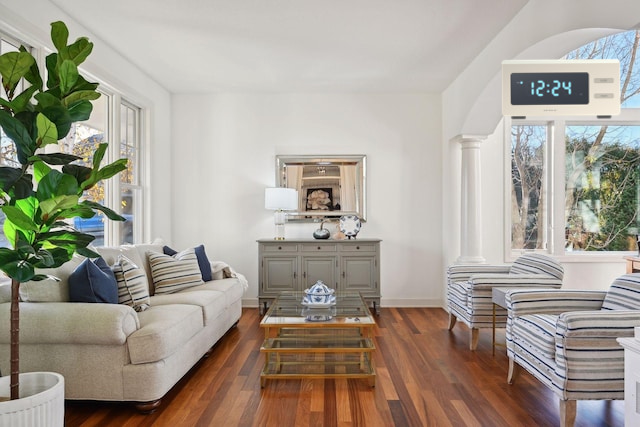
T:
**12:24**
